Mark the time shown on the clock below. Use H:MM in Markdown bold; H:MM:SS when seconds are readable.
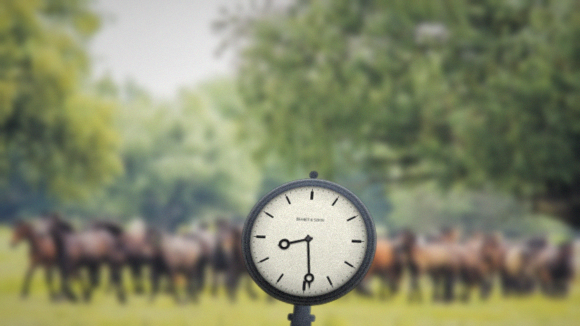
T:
**8:29**
